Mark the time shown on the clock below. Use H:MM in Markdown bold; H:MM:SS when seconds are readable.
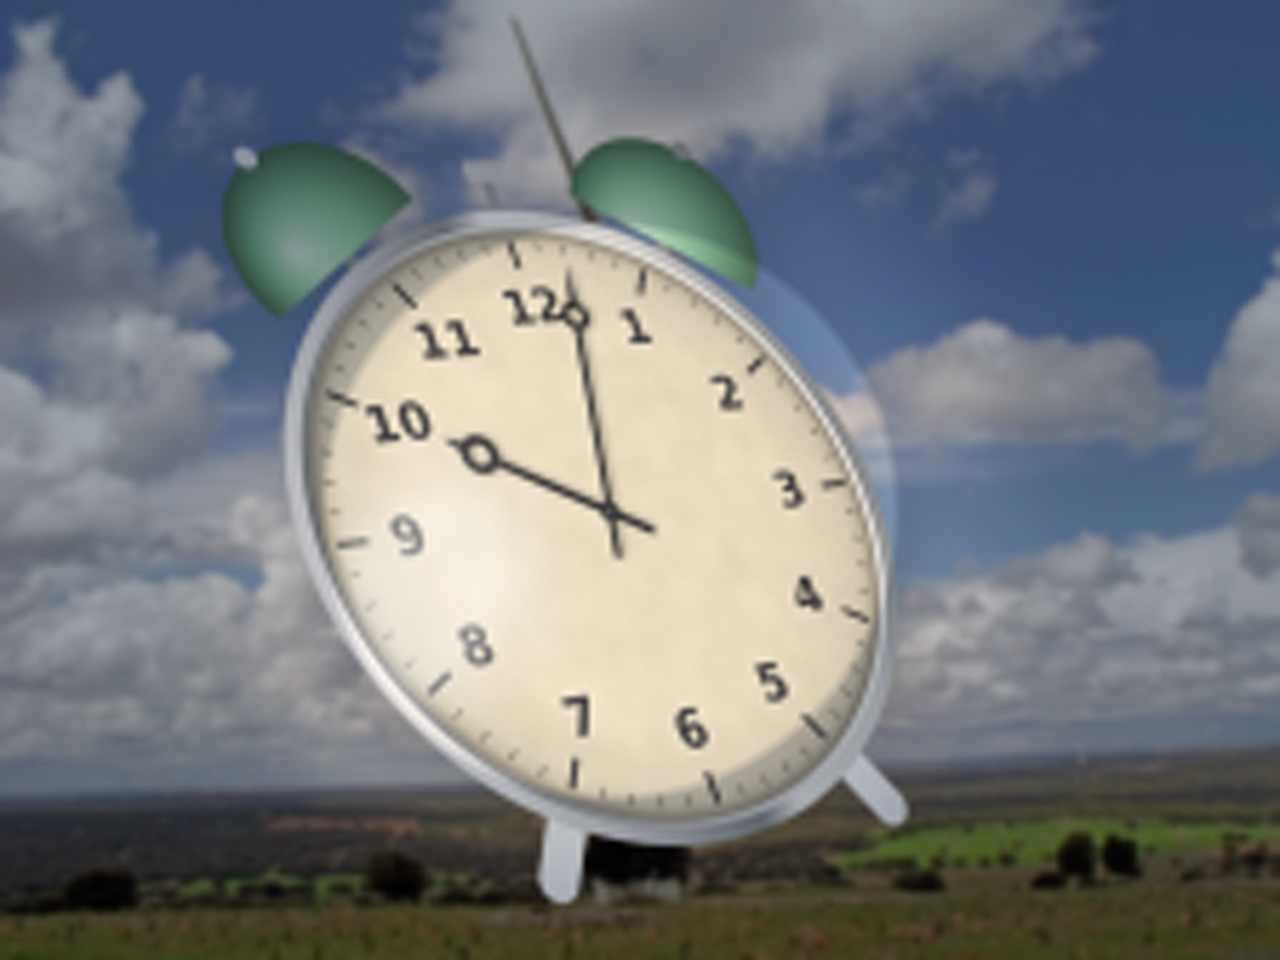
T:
**10:02**
